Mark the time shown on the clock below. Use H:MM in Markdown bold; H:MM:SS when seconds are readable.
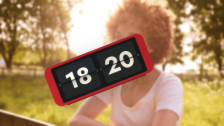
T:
**18:20**
